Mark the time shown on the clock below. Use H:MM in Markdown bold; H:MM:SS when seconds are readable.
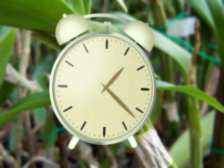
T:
**1:22**
